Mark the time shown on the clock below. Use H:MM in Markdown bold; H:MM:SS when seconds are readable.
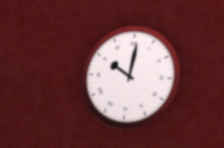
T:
**10:01**
